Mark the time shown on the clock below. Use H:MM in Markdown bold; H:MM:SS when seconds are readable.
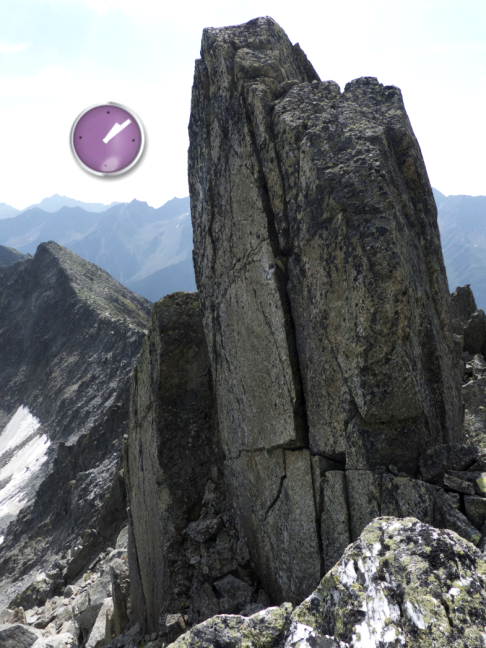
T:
**1:08**
